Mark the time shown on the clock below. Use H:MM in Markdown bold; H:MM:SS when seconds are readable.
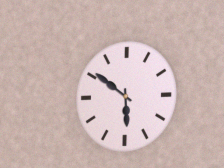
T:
**5:51**
